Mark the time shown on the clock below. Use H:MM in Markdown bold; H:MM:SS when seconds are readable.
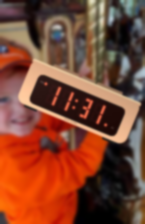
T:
**11:31**
